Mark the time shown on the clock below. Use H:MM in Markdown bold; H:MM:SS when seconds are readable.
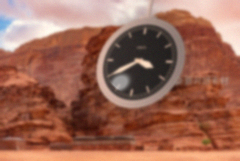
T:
**3:40**
